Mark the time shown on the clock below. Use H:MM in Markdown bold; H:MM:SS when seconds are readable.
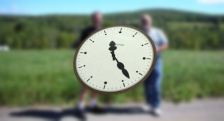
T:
**11:23**
